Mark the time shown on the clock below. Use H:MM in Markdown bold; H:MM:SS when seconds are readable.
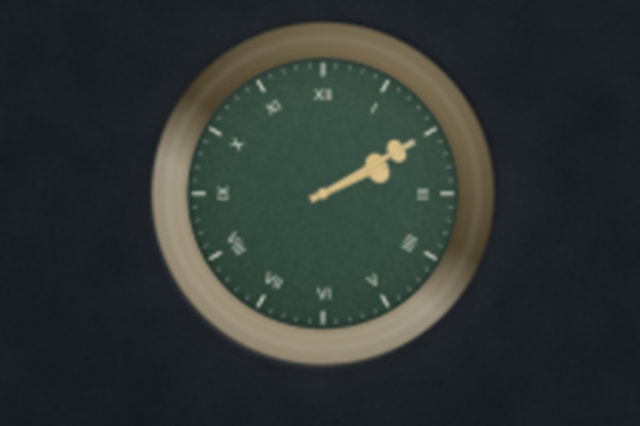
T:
**2:10**
